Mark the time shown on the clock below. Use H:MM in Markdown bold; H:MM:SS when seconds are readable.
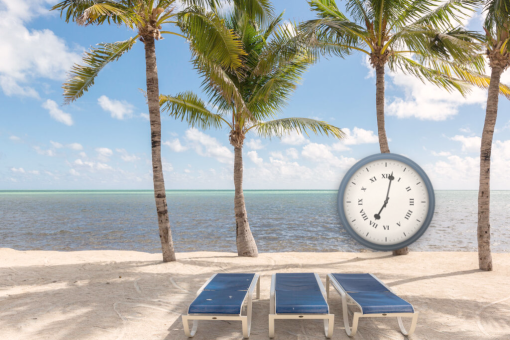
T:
**7:02**
